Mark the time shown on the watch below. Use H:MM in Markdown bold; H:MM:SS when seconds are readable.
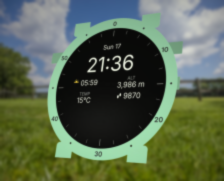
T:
**21:36**
